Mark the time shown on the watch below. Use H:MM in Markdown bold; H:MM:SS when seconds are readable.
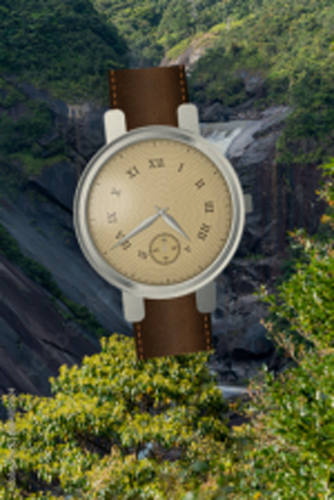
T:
**4:40**
